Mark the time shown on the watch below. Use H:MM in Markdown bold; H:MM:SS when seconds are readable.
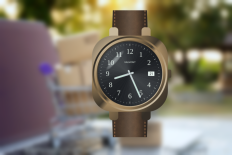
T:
**8:26**
